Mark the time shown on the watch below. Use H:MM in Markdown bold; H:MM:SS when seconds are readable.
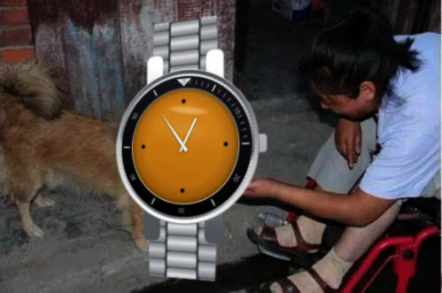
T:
**12:54**
